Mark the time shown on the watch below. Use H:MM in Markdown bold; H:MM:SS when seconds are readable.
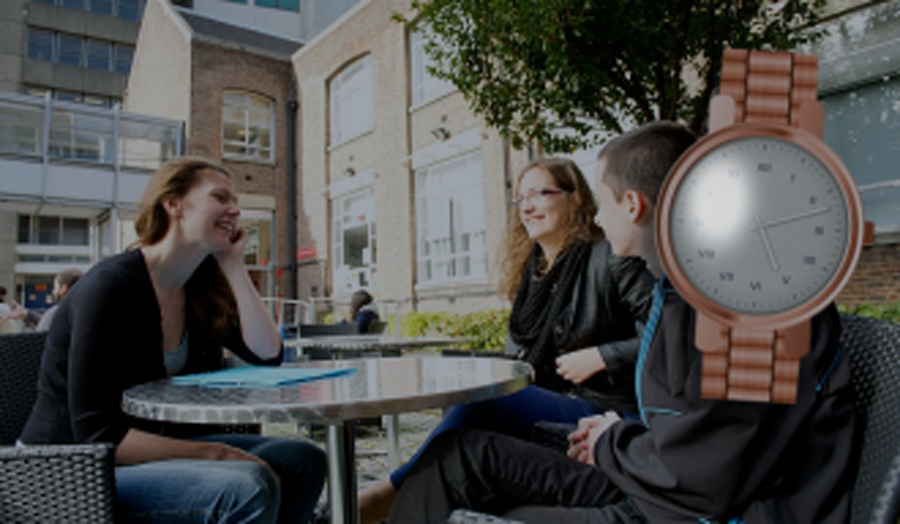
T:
**5:12**
